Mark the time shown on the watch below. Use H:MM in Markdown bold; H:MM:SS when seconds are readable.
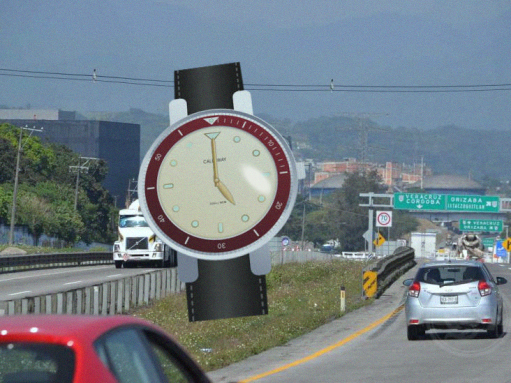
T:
**5:00**
